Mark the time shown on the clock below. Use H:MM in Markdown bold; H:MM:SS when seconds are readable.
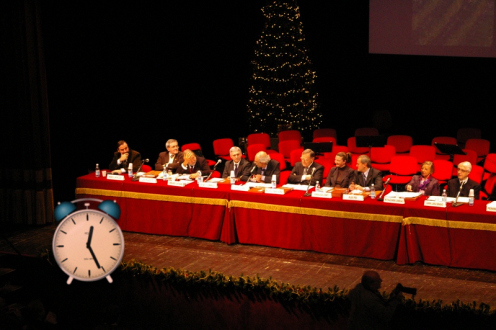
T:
**12:26**
